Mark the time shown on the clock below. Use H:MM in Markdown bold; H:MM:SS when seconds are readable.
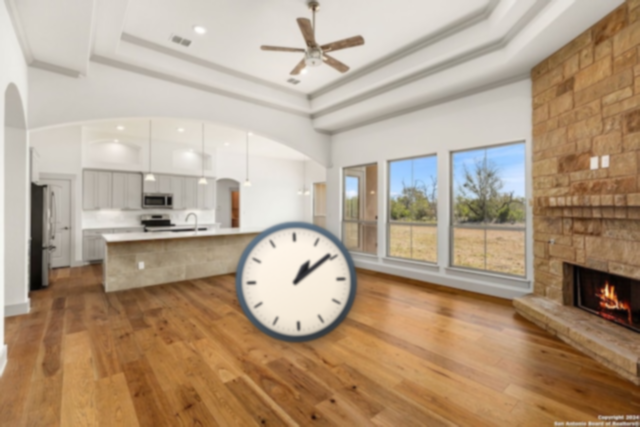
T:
**1:09**
